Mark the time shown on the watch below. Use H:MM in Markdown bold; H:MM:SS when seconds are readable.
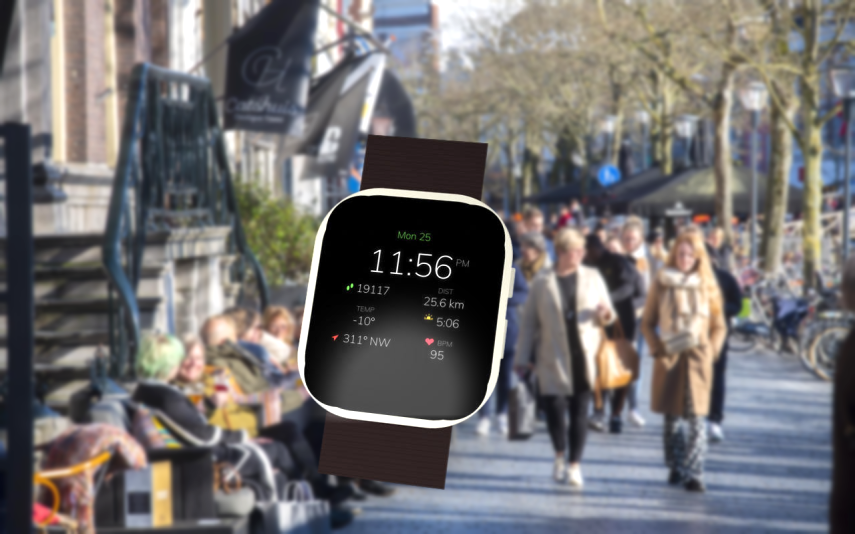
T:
**11:56**
